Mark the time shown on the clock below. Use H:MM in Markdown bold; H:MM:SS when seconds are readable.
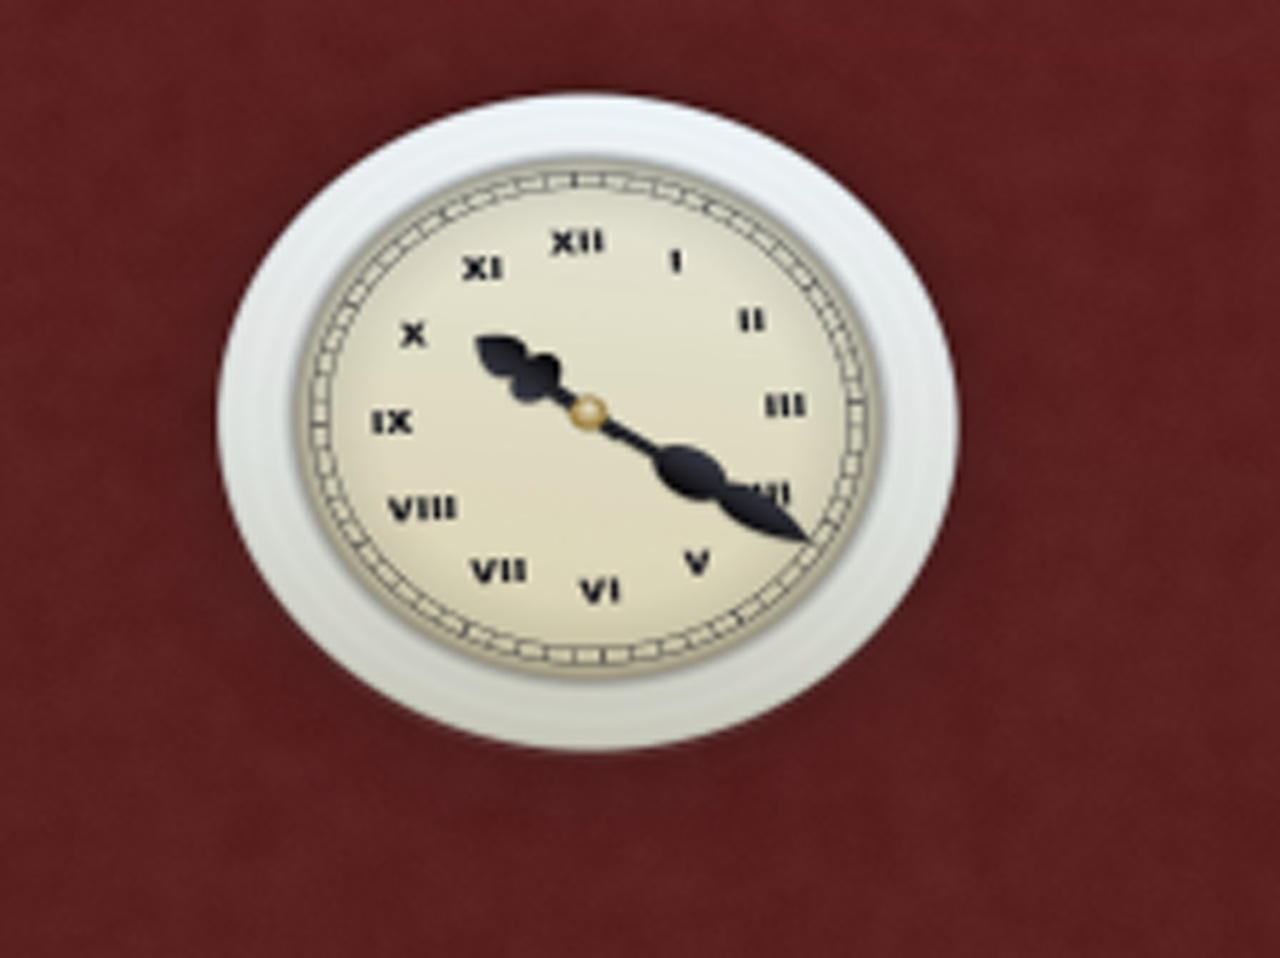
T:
**10:21**
